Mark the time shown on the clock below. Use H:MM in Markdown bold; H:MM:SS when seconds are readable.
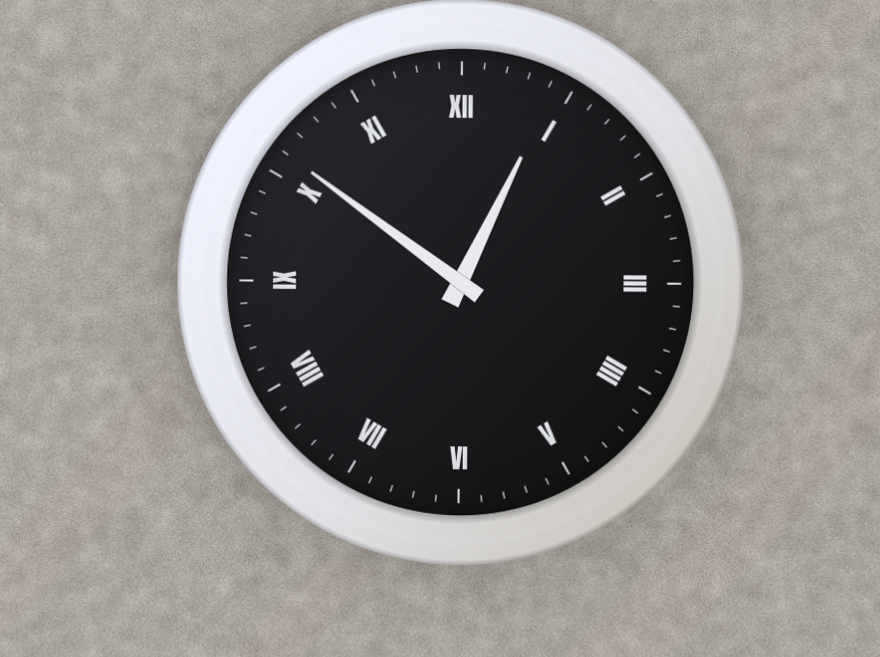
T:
**12:51**
